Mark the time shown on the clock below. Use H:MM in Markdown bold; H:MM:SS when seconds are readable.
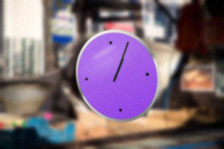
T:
**1:05**
